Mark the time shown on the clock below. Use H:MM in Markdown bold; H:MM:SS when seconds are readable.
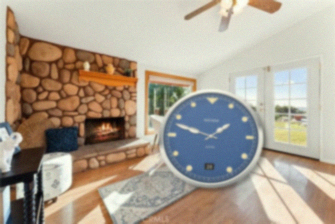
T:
**1:48**
